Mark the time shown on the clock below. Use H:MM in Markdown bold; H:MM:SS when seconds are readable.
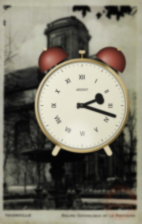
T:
**2:18**
